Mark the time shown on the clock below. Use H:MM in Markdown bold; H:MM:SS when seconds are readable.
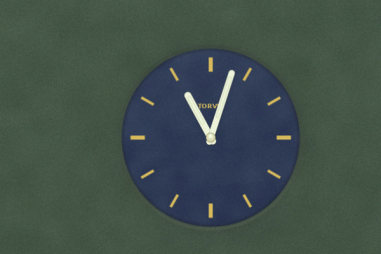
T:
**11:03**
